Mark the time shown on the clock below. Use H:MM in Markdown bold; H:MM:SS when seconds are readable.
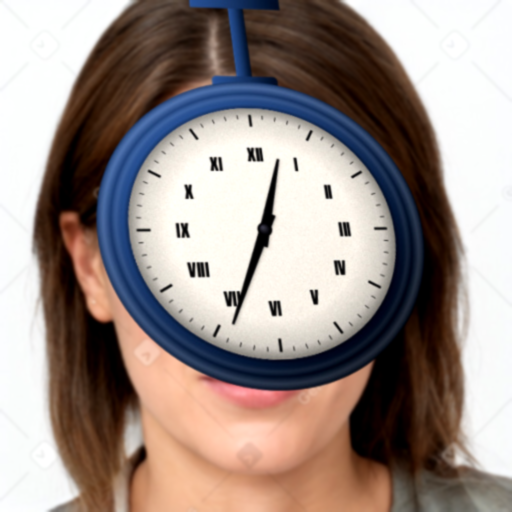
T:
**12:34**
